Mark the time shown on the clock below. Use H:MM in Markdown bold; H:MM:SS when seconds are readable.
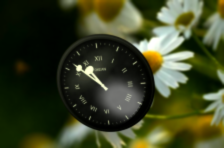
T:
**10:52**
